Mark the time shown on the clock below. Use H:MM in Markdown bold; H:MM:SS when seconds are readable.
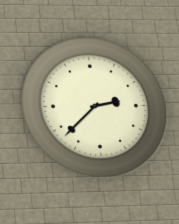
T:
**2:38**
